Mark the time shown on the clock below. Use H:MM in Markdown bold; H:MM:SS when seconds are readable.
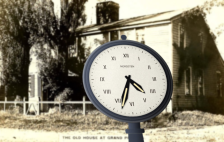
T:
**4:33**
